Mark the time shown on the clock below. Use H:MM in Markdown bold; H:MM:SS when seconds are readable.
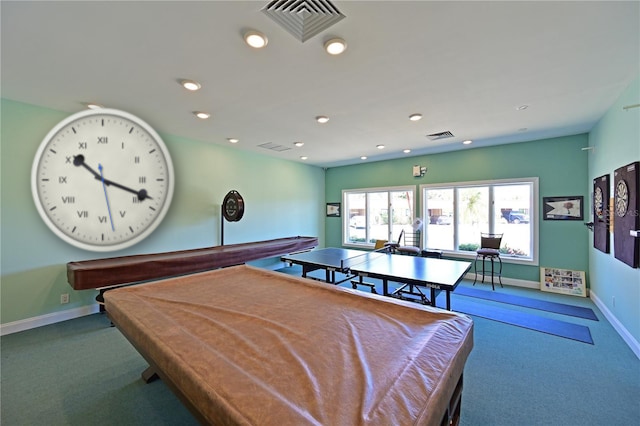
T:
**10:18:28**
